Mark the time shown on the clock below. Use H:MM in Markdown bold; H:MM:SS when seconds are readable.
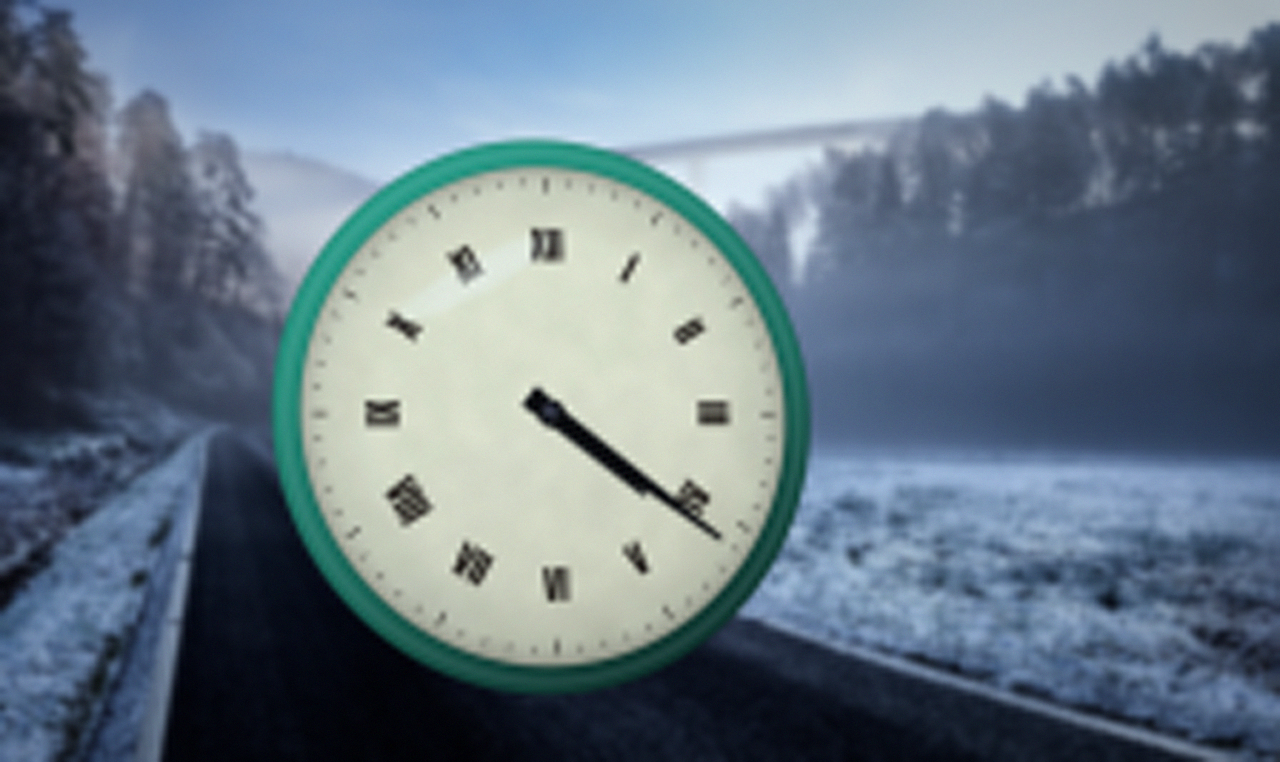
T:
**4:21**
